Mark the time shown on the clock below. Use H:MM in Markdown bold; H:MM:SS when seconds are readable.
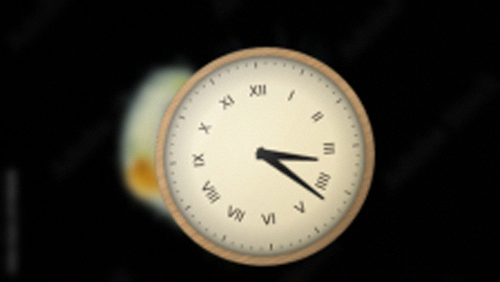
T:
**3:22**
